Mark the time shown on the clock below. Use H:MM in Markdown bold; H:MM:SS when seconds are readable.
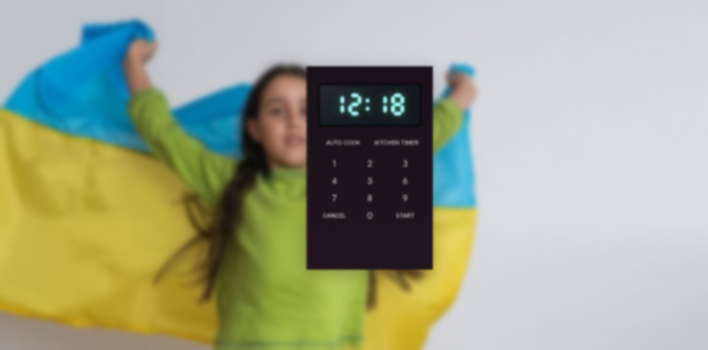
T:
**12:18**
